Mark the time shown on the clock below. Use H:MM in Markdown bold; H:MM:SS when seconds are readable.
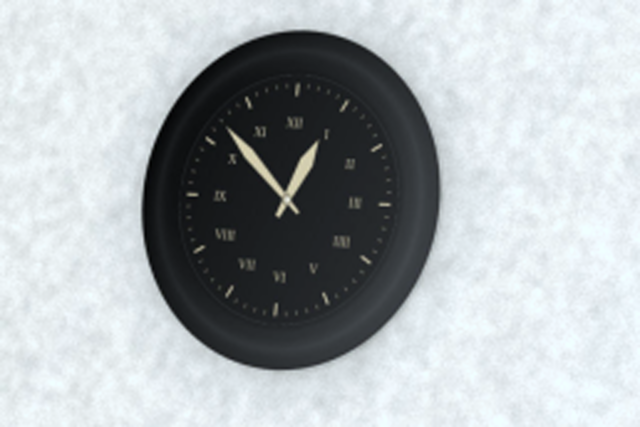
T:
**12:52**
